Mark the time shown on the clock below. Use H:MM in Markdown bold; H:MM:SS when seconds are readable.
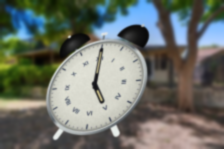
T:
**5:00**
